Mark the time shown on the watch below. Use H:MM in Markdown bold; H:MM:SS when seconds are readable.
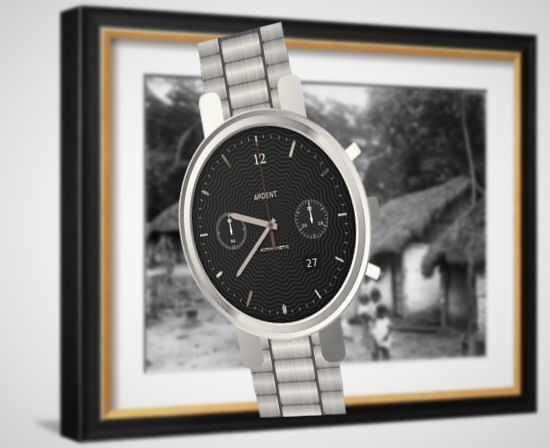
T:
**9:38**
